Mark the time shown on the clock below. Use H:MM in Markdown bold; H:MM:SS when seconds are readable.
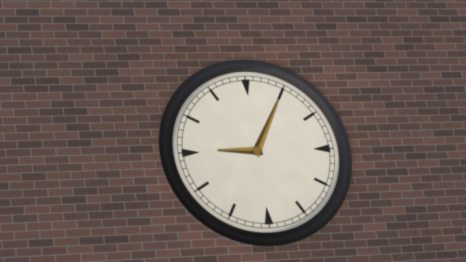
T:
**9:05**
